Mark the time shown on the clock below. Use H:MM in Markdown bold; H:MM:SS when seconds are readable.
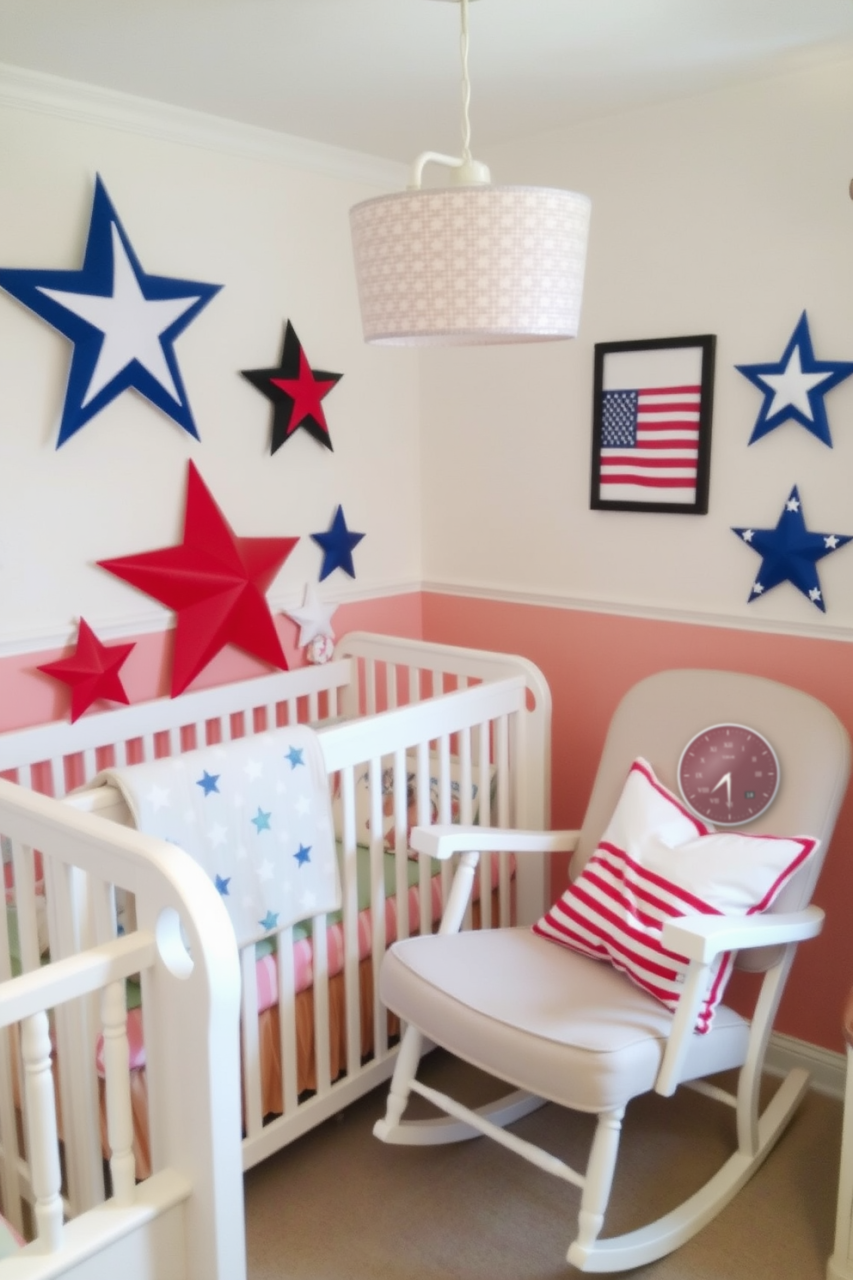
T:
**7:30**
